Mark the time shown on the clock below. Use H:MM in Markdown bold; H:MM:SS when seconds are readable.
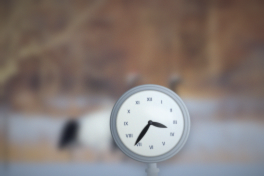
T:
**3:36**
